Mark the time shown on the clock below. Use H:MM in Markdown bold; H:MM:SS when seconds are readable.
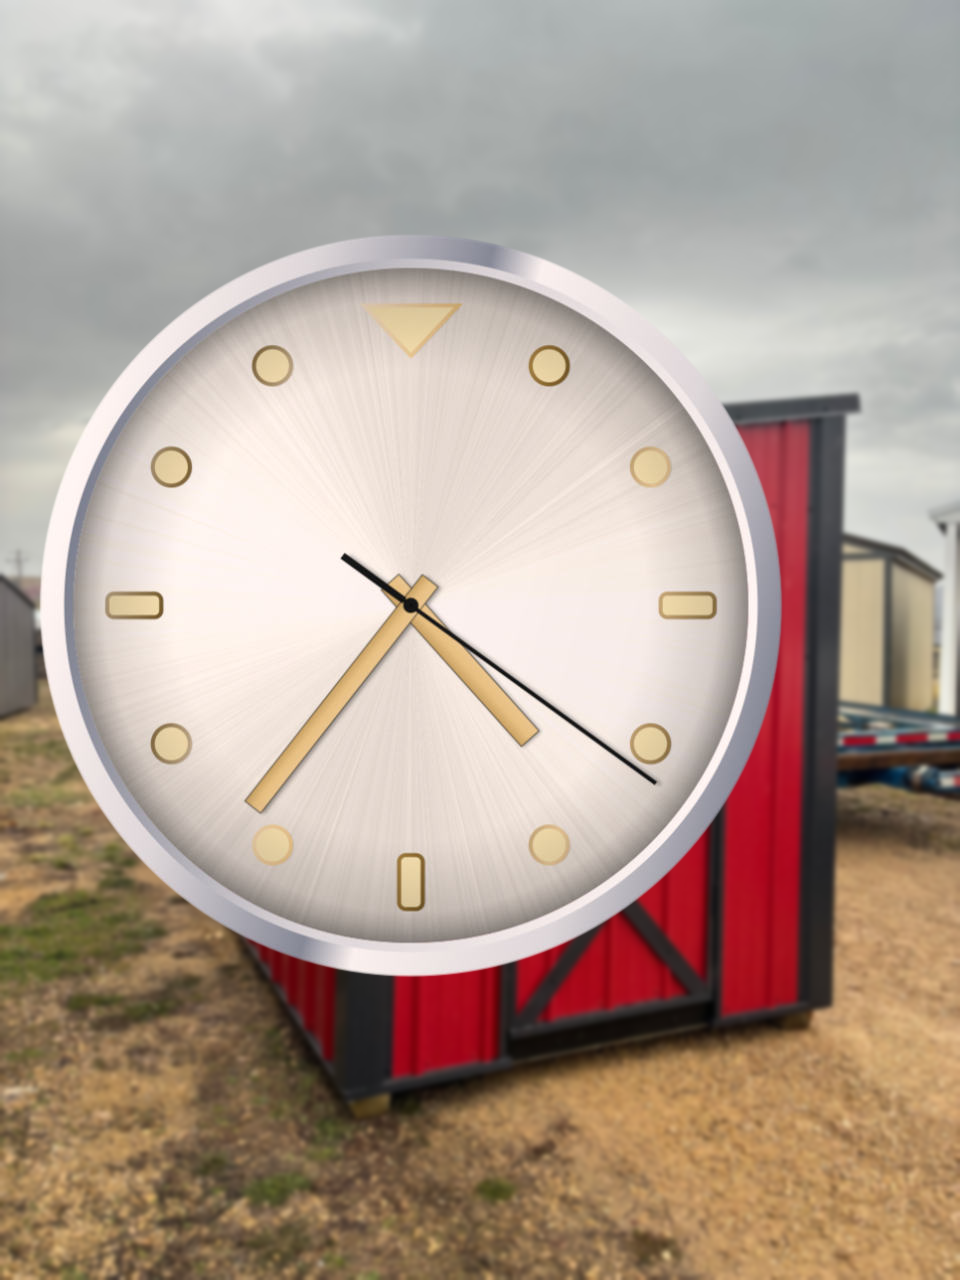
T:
**4:36:21**
